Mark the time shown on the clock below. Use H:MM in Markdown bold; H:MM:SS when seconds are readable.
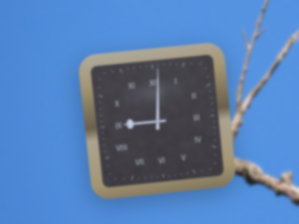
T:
**9:01**
